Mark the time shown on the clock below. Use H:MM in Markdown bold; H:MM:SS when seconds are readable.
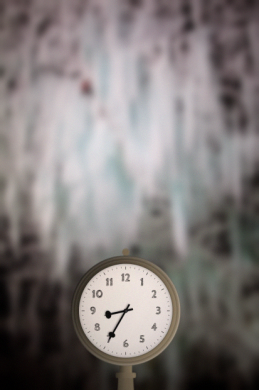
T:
**8:35**
